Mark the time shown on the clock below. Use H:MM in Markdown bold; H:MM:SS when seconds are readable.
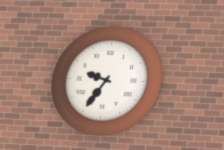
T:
**9:35**
